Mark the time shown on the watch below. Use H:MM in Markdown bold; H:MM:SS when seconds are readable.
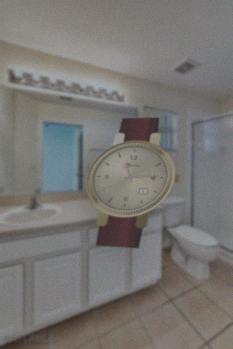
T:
**11:14**
